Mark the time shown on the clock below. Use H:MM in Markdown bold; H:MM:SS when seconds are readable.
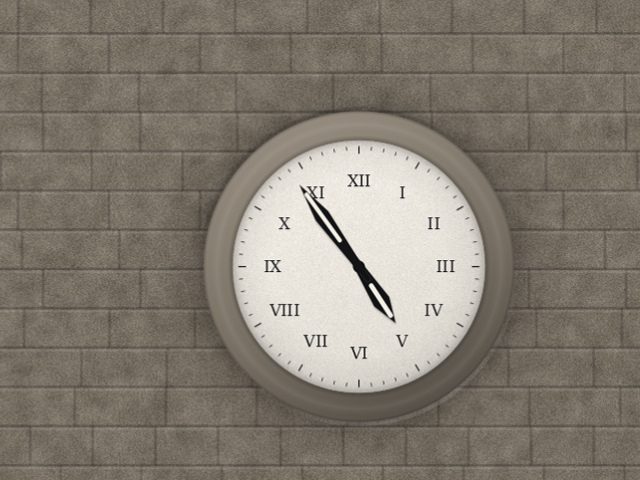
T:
**4:54**
